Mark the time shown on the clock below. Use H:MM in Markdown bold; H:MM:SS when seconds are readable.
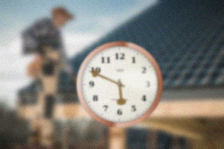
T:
**5:49**
